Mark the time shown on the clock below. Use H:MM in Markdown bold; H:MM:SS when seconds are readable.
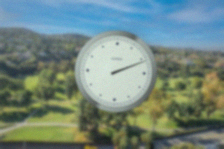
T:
**2:11**
